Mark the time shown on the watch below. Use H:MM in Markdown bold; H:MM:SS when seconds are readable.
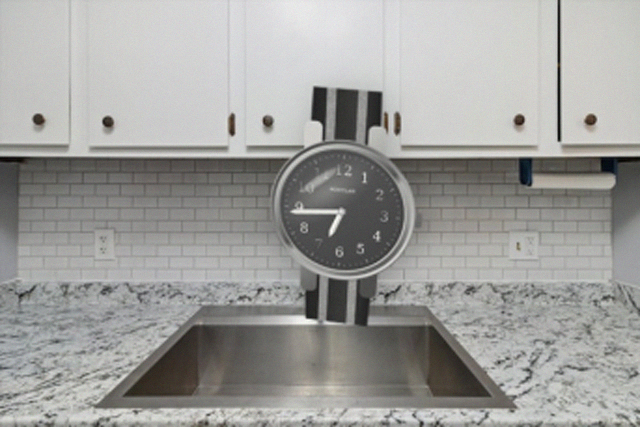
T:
**6:44**
